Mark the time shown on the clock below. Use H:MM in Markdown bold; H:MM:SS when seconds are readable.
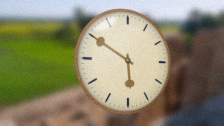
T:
**5:50**
